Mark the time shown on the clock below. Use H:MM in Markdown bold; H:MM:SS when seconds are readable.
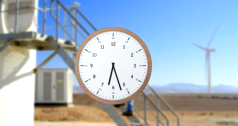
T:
**6:27**
